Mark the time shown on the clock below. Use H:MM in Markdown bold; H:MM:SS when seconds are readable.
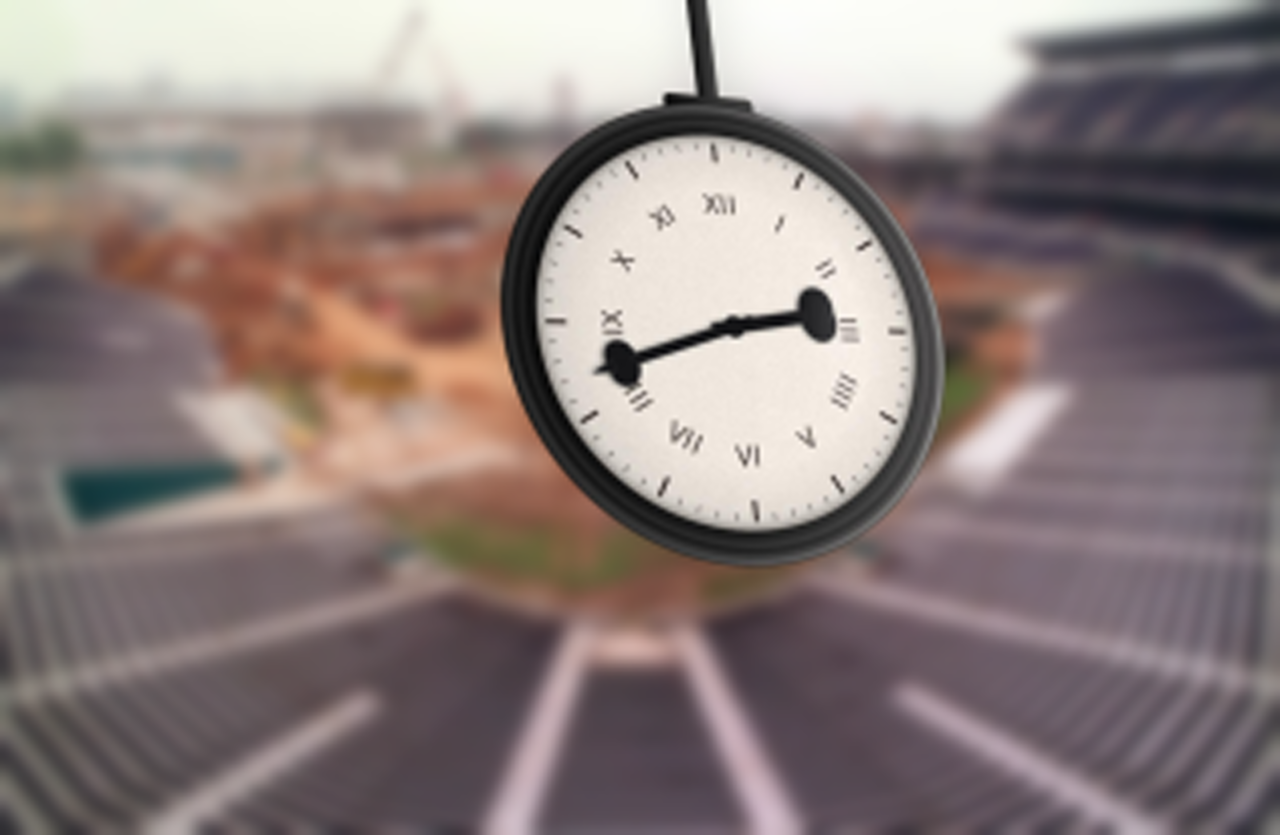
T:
**2:42**
